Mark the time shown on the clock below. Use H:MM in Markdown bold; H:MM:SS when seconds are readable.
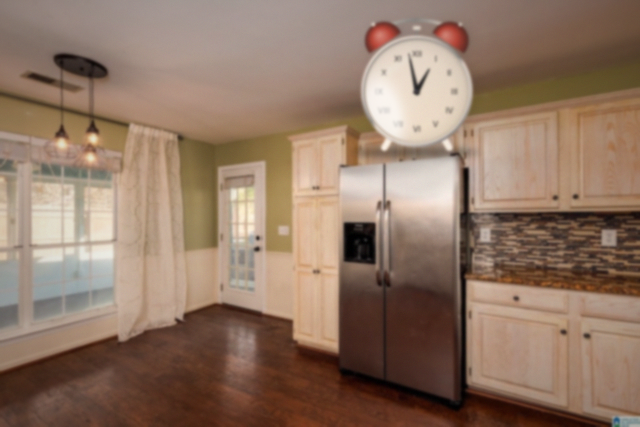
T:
**12:58**
